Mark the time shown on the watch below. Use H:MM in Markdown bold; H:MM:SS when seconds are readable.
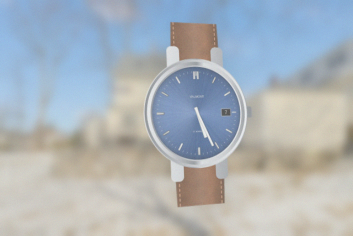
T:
**5:26**
